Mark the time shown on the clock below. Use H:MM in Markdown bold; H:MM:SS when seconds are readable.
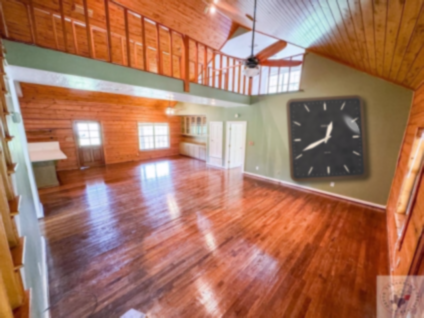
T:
**12:41**
